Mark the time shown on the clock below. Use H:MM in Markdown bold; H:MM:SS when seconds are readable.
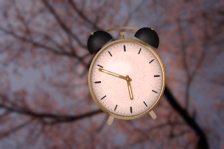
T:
**5:49**
